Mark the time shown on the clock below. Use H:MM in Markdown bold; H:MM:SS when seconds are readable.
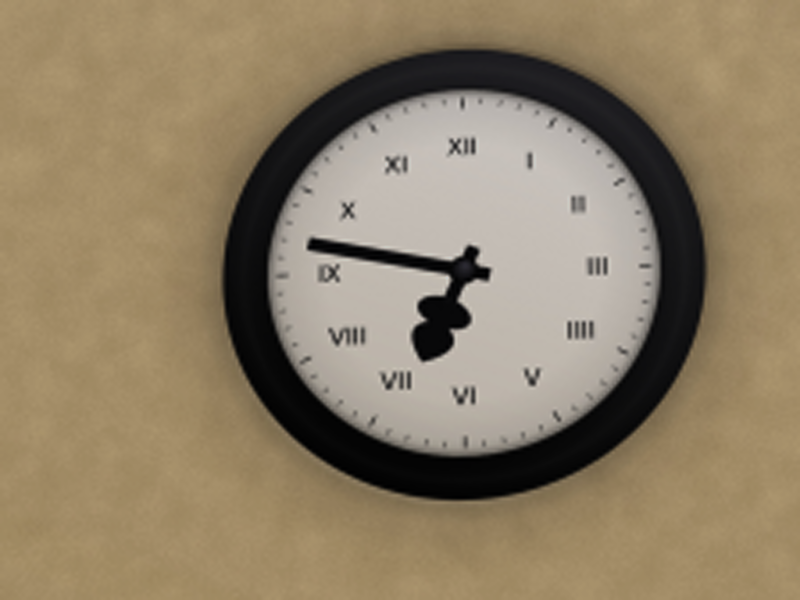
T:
**6:47**
